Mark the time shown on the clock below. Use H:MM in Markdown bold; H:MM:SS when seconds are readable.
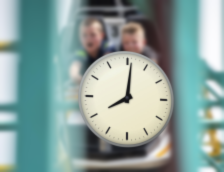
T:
**8:01**
